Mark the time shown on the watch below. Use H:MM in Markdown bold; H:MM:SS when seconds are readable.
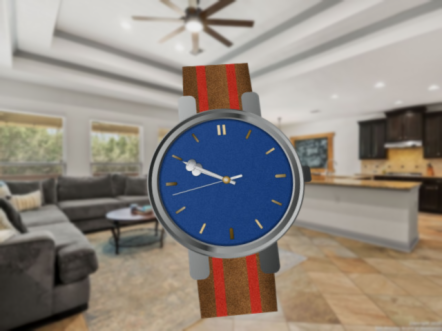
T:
**9:49:43**
